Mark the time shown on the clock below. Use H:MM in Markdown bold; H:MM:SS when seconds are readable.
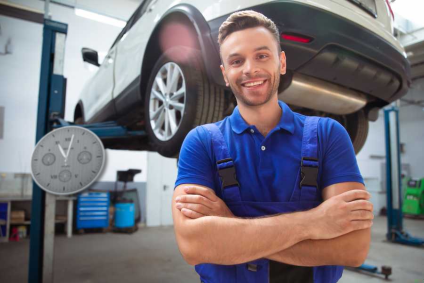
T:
**11:02**
